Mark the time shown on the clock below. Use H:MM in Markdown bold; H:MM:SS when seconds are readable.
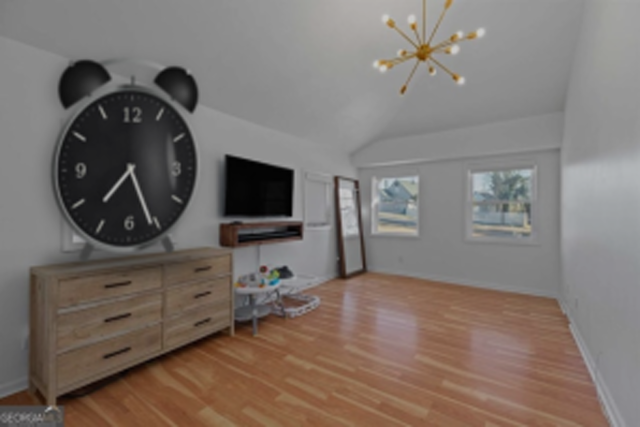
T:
**7:26**
